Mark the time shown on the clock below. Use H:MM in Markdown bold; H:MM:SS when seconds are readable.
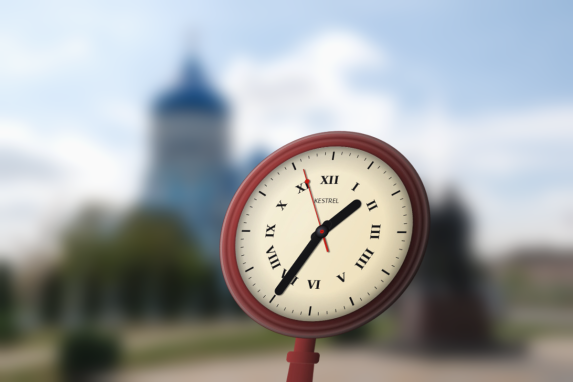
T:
**1:34:56**
